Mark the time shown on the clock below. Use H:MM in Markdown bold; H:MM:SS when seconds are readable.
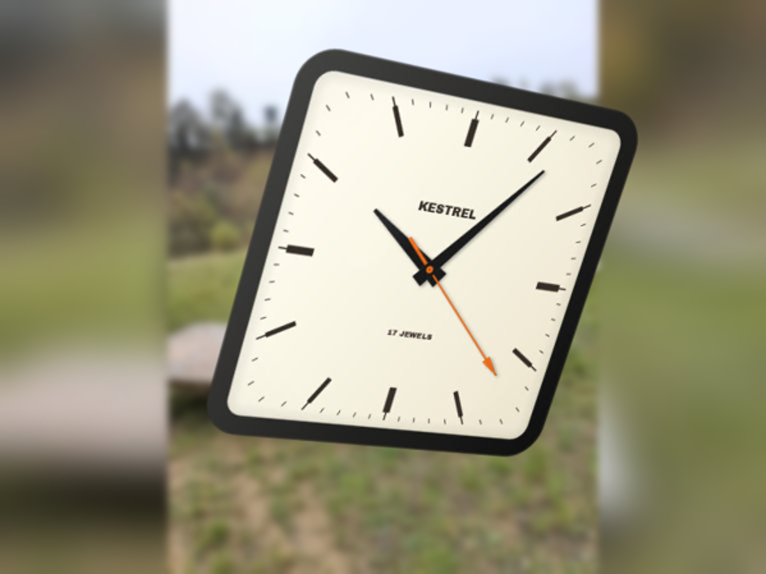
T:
**10:06:22**
